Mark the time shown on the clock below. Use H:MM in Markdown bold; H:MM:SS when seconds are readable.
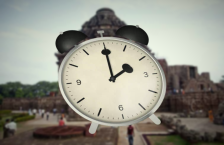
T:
**2:00**
